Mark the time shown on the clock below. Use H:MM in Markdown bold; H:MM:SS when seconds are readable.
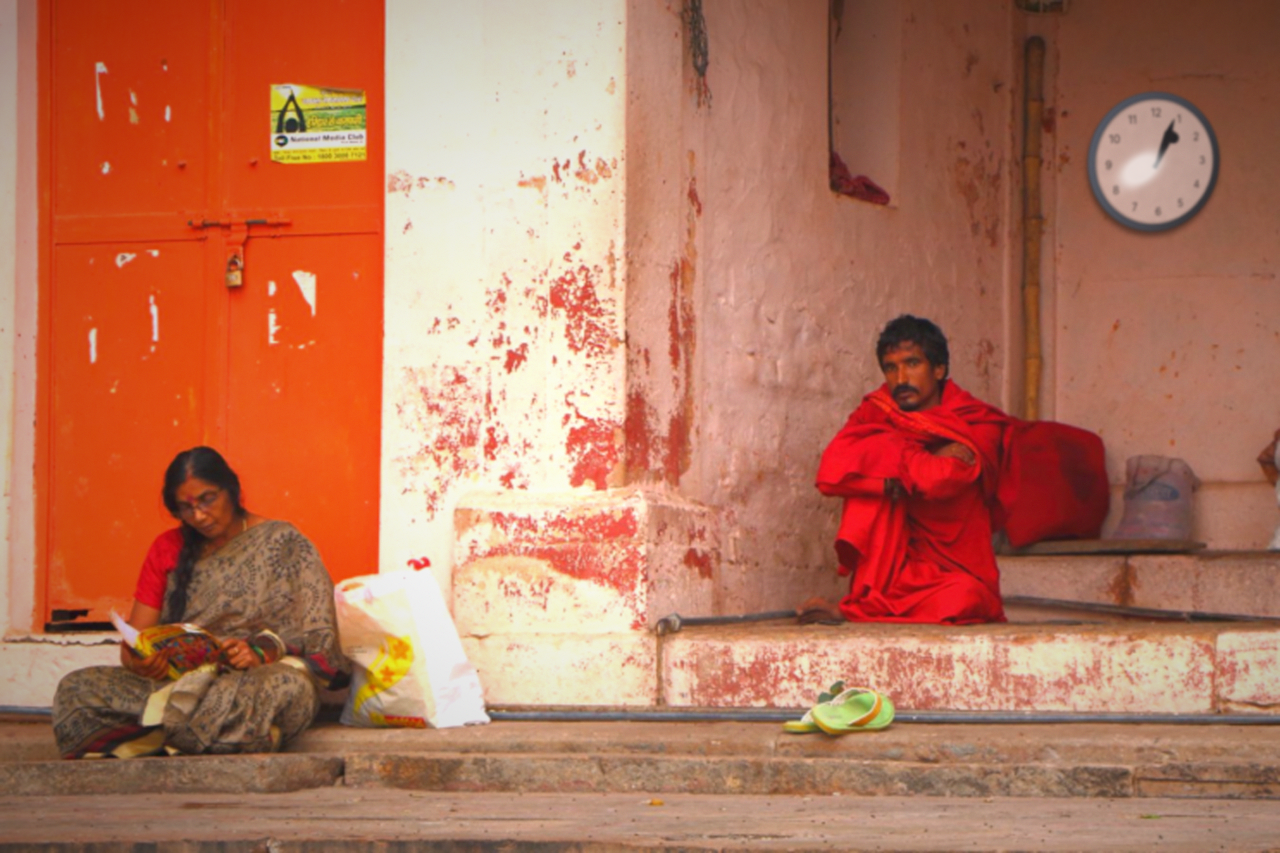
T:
**1:04**
